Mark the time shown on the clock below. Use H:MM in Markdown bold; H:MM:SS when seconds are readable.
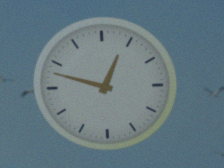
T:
**12:48**
